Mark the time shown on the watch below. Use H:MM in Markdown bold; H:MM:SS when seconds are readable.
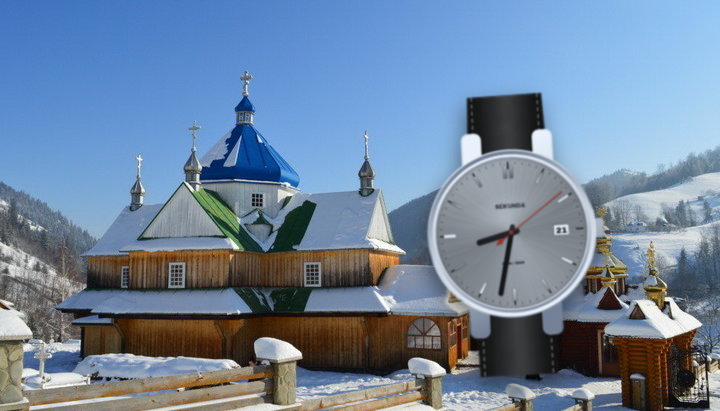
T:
**8:32:09**
